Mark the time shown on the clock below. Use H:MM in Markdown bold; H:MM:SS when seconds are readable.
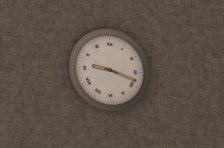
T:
**9:18**
